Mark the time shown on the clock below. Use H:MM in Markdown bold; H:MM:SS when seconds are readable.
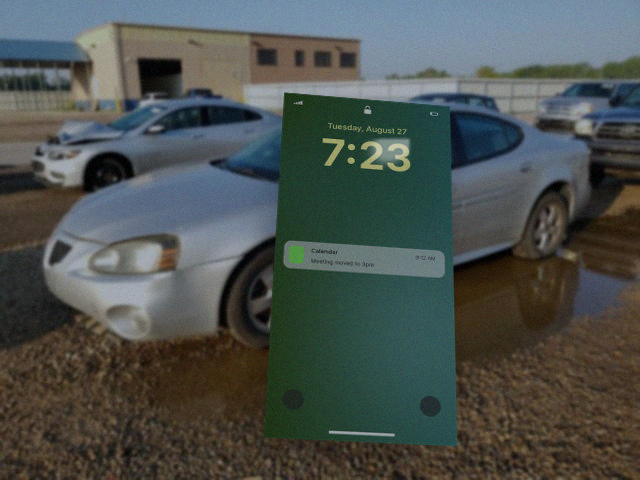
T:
**7:23**
